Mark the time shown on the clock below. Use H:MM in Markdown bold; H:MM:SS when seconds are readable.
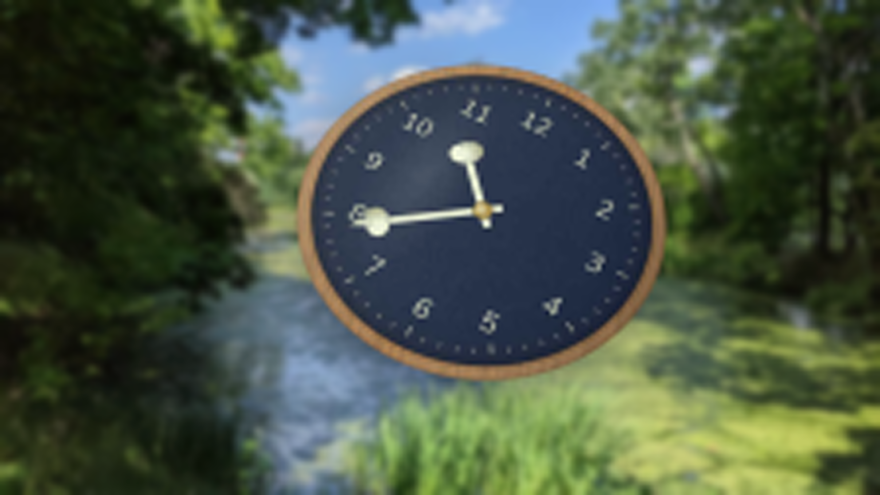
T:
**10:39**
